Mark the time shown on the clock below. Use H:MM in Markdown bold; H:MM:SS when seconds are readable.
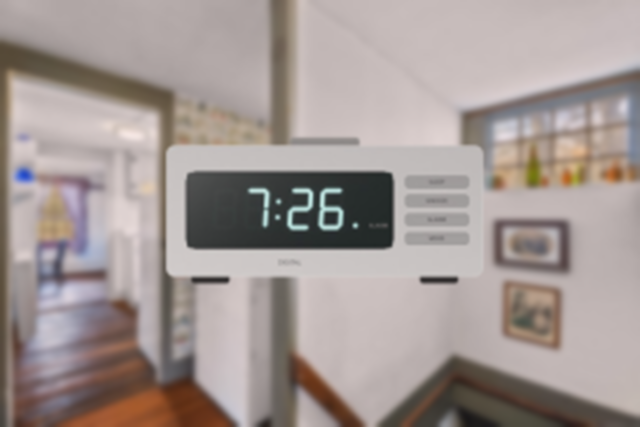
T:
**7:26**
